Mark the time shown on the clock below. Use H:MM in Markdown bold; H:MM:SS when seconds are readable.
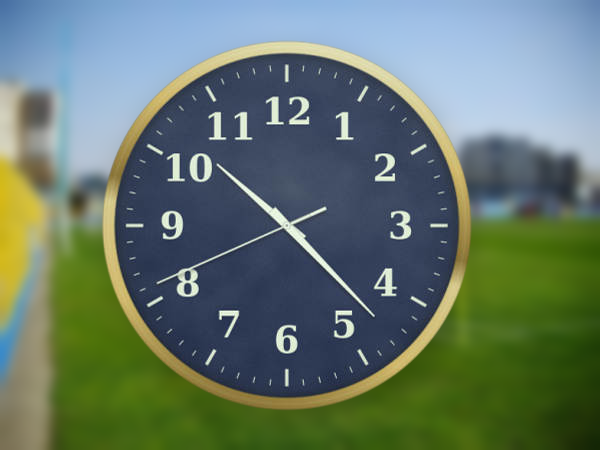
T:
**10:22:41**
